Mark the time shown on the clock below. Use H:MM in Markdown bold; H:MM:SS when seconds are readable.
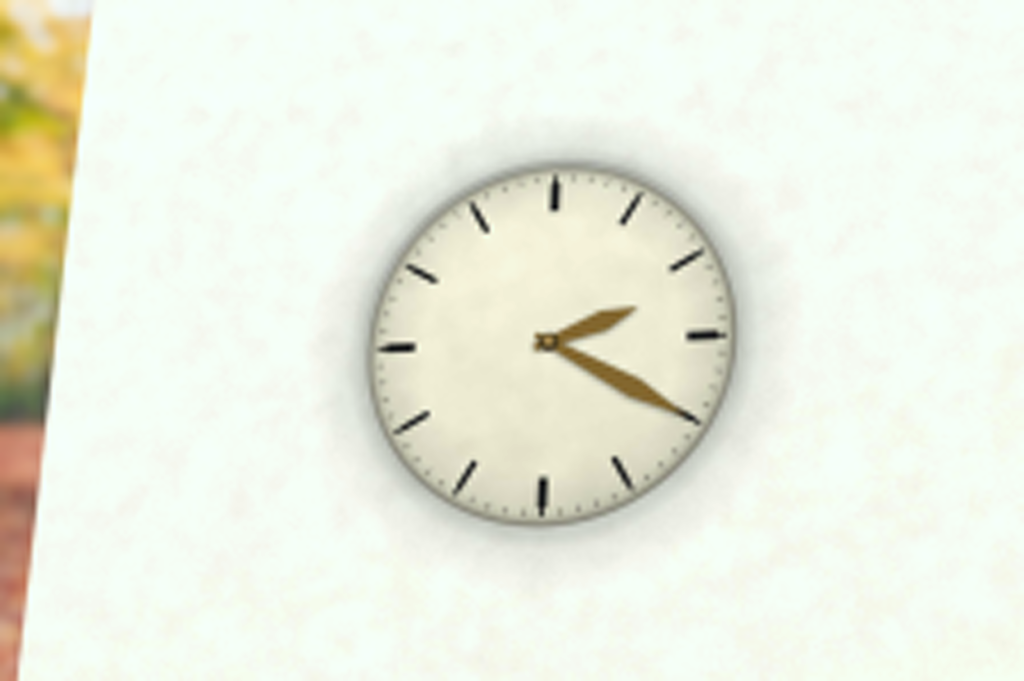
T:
**2:20**
